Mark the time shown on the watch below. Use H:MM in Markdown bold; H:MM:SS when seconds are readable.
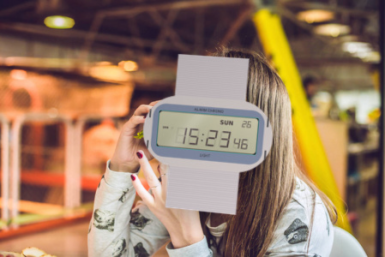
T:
**15:23:46**
